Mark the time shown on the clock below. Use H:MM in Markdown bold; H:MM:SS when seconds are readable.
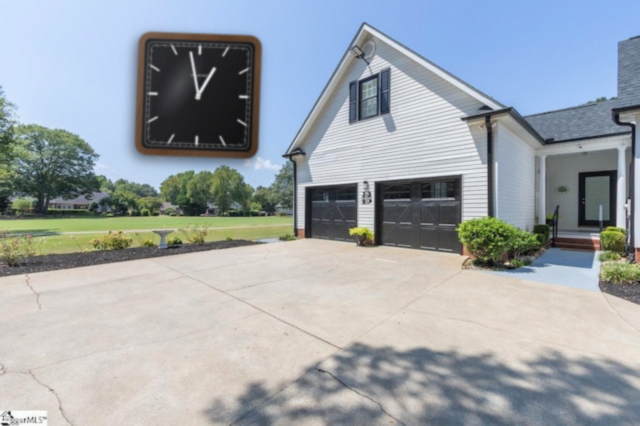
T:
**12:58**
